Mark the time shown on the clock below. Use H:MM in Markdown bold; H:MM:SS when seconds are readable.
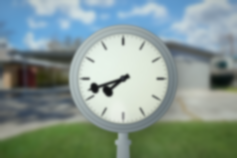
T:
**7:42**
